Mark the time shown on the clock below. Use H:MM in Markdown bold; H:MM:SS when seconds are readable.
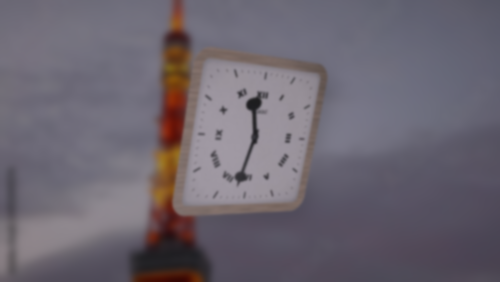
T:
**11:32**
